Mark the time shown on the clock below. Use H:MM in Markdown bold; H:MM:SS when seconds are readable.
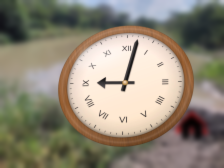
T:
**9:02**
